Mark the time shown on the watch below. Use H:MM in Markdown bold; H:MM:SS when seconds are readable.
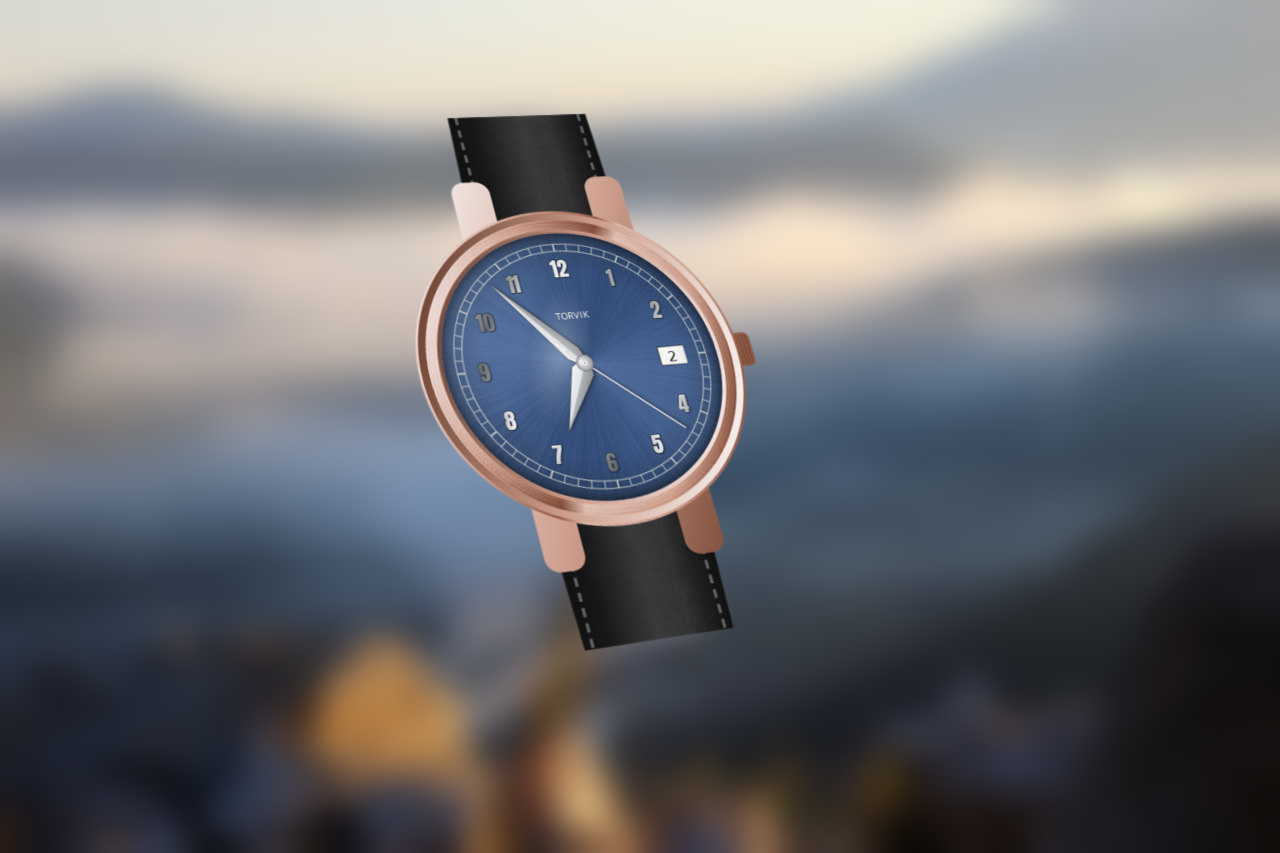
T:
**6:53:22**
